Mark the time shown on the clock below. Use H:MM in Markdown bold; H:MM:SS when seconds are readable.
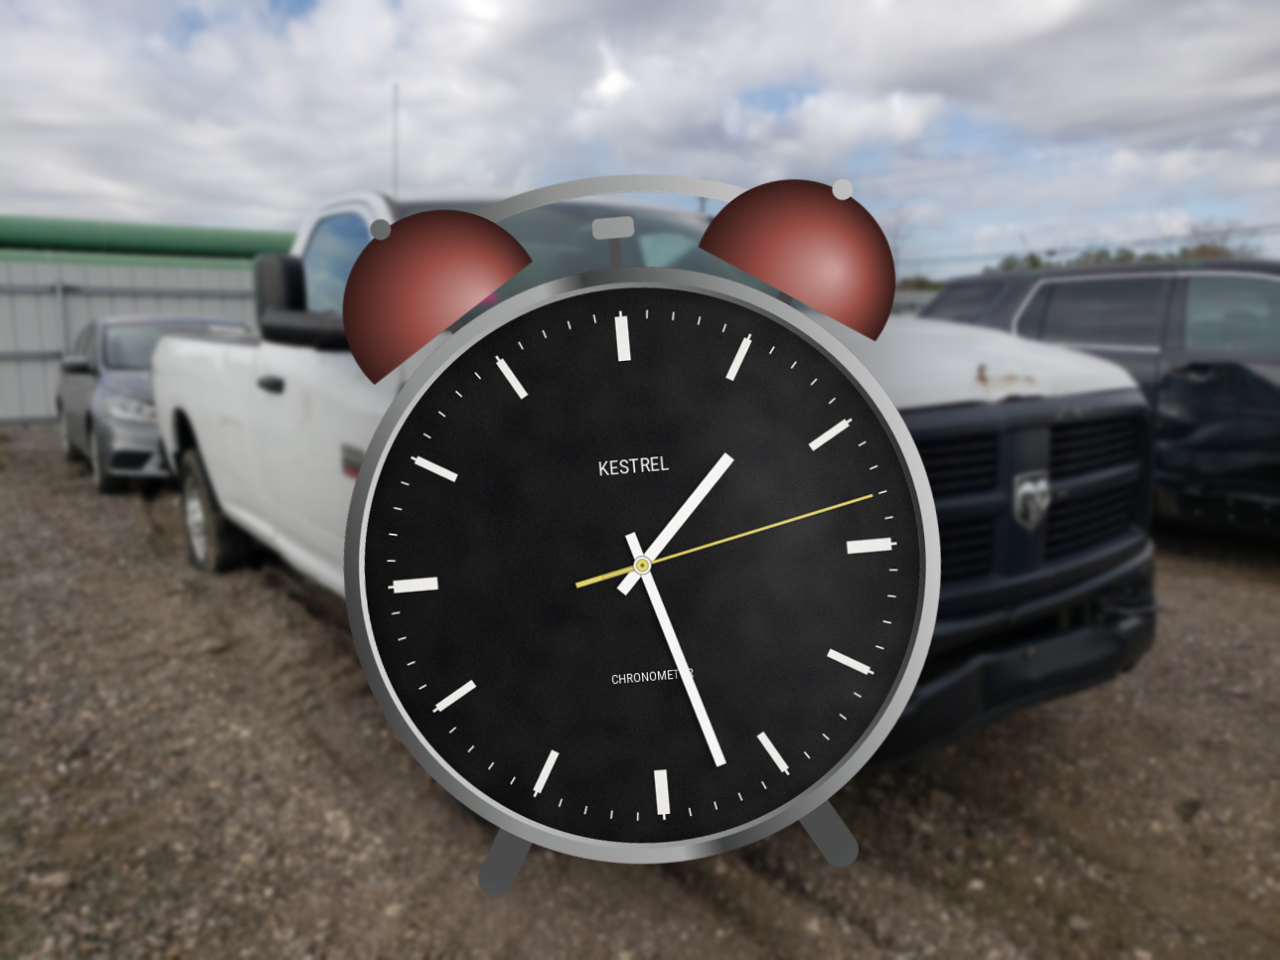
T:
**1:27:13**
